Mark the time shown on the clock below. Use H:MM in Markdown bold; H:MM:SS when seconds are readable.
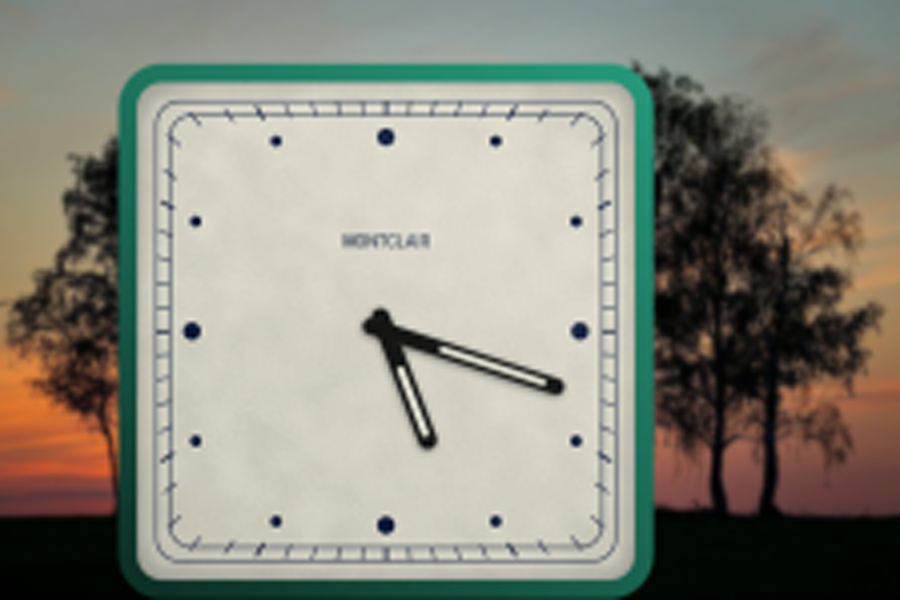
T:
**5:18**
